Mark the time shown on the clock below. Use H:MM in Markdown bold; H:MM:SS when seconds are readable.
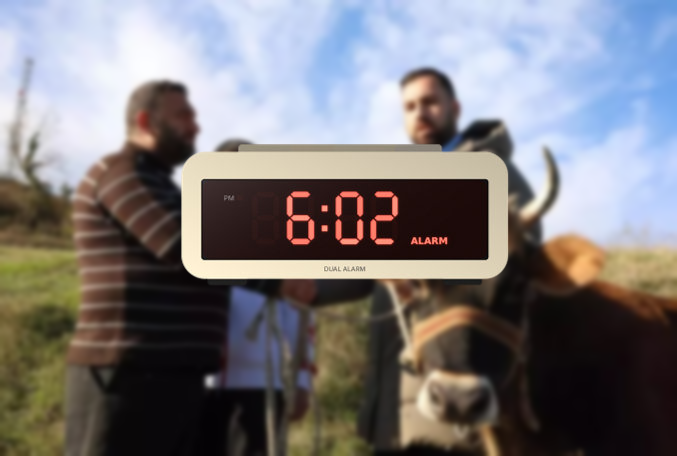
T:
**6:02**
